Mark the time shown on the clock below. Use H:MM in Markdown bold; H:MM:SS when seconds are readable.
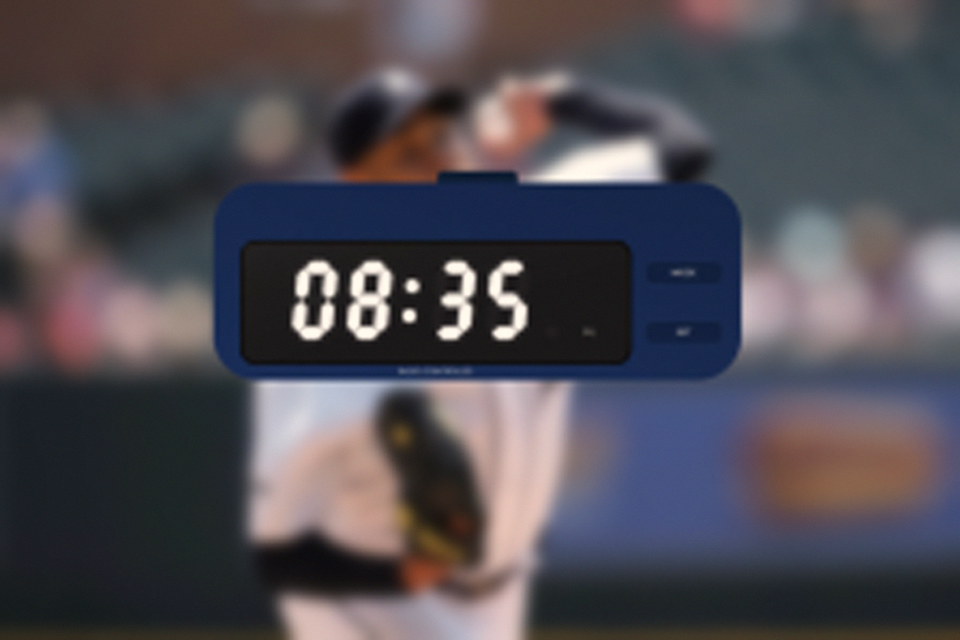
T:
**8:35**
